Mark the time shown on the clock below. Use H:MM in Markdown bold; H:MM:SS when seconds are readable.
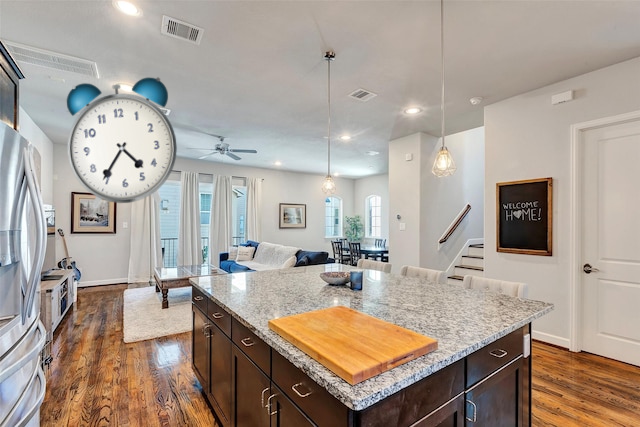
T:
**4:36**
